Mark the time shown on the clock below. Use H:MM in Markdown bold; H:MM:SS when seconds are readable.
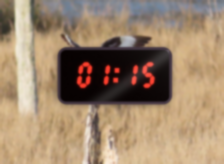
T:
**1:15**
